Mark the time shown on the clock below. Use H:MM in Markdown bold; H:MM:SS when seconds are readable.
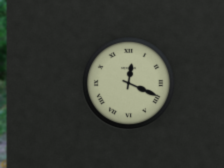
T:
**12:19**
